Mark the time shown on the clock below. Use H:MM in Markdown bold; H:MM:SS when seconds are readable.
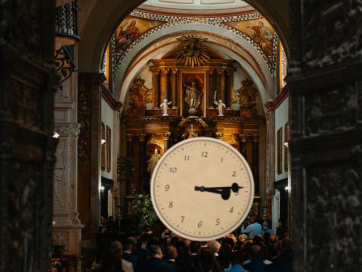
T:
**3:14**
